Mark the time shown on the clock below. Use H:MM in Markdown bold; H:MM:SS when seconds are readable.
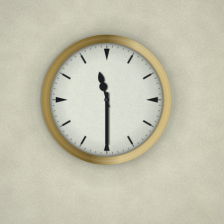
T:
**11:30**
